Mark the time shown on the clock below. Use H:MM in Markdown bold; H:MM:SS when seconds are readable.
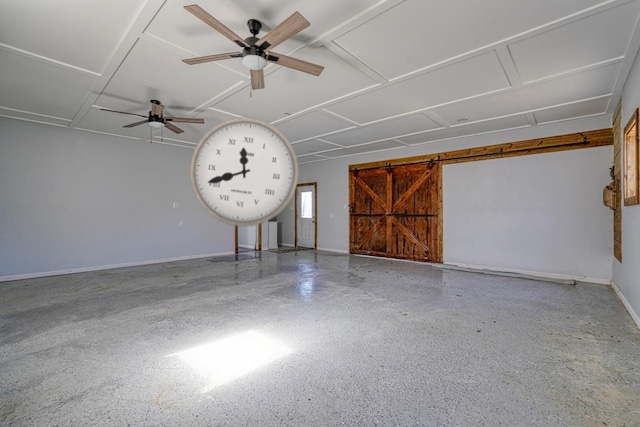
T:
**11:41**
